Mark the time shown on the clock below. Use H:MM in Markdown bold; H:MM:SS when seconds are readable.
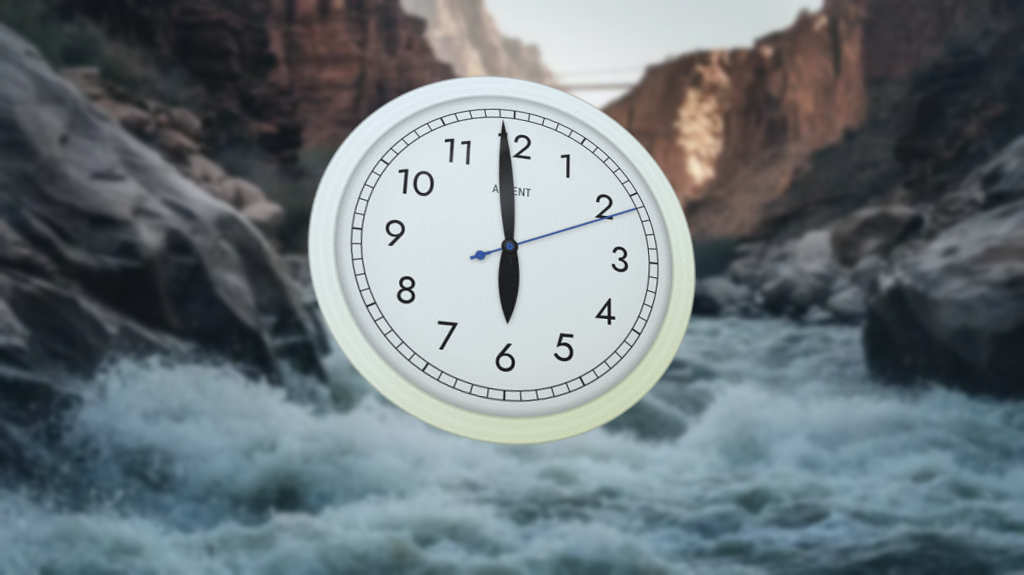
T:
**5:59:11**
